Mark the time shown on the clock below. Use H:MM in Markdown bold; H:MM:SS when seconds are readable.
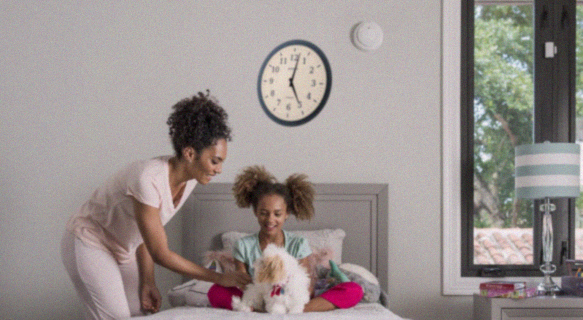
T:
**5:02**
